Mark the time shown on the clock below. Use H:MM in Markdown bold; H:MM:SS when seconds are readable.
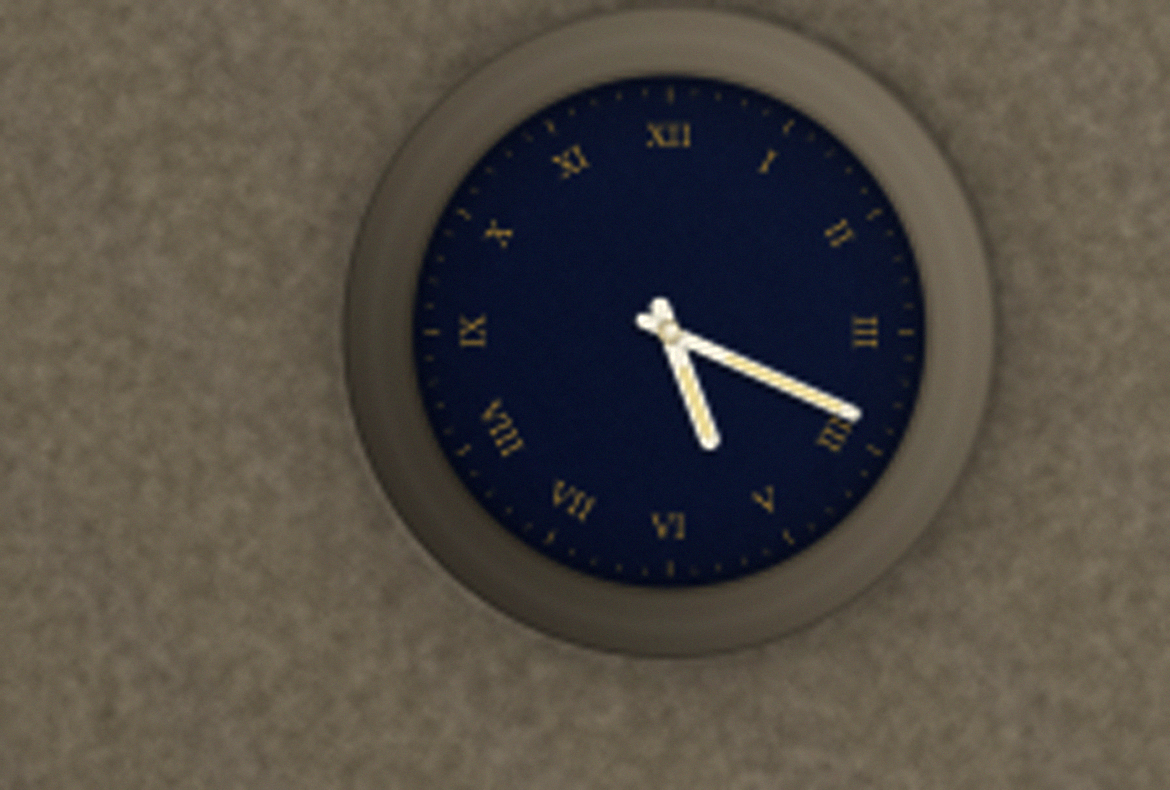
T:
**5:19**
